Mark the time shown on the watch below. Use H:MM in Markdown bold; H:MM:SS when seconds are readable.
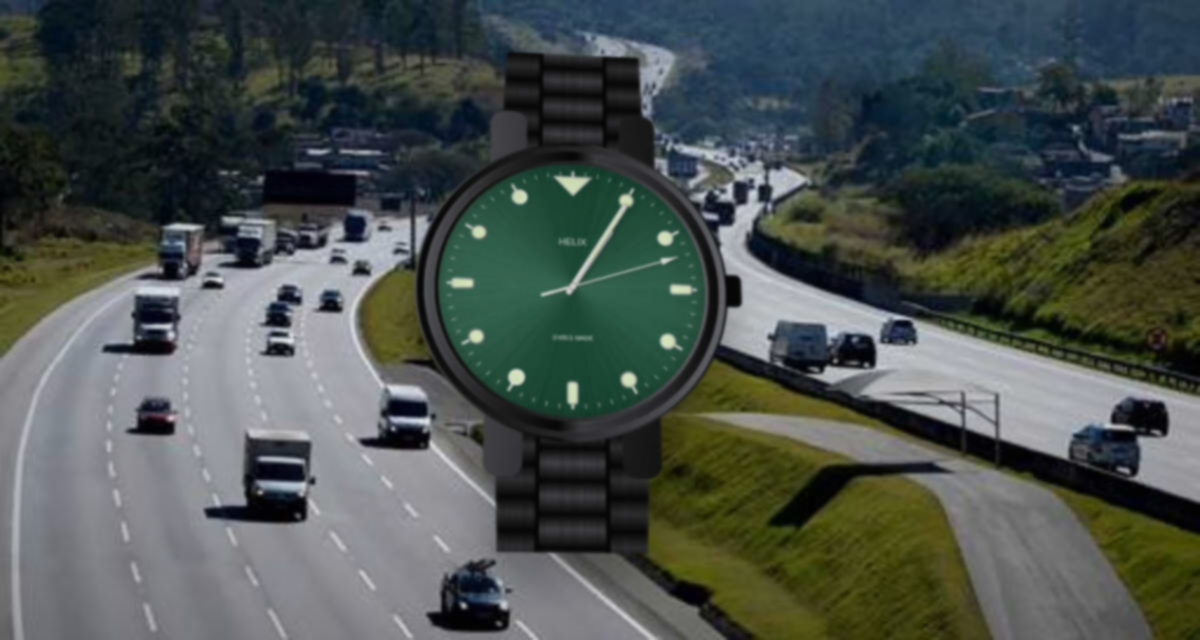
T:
**1:05:12**
